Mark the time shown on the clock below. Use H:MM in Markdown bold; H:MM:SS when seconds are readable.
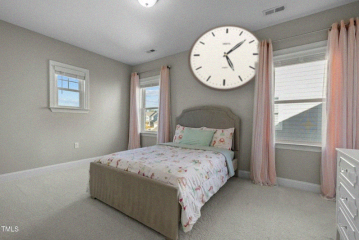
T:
**5:08**
